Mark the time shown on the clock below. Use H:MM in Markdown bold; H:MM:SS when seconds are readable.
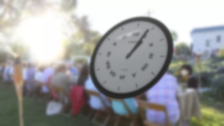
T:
**1:04**
